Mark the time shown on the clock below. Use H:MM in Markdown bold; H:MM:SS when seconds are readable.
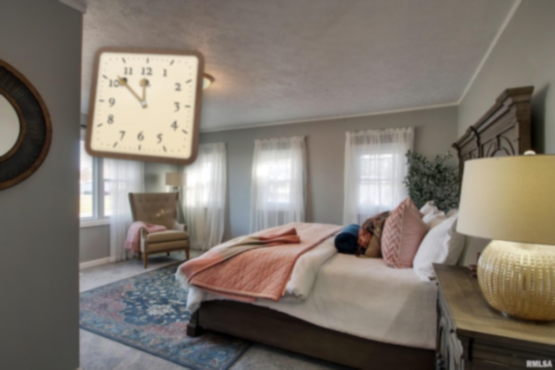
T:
**11:52**
